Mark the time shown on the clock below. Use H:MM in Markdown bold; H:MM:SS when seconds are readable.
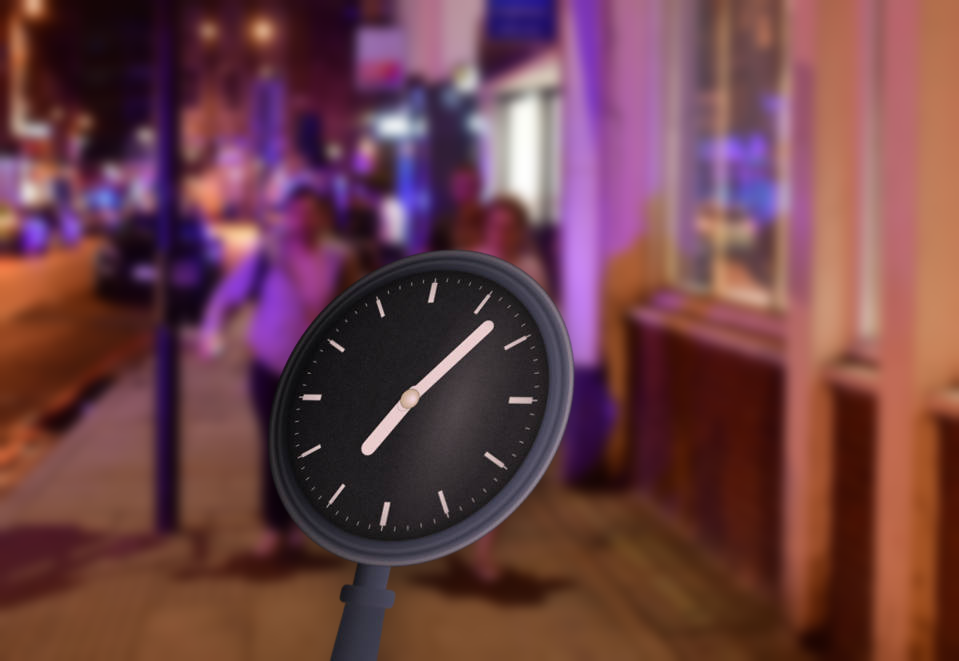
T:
**7:07**
